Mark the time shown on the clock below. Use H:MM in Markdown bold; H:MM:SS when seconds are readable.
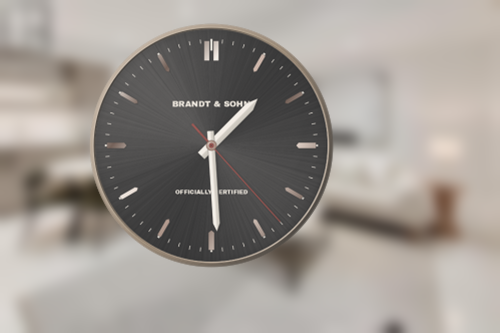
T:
**1:29:23**
